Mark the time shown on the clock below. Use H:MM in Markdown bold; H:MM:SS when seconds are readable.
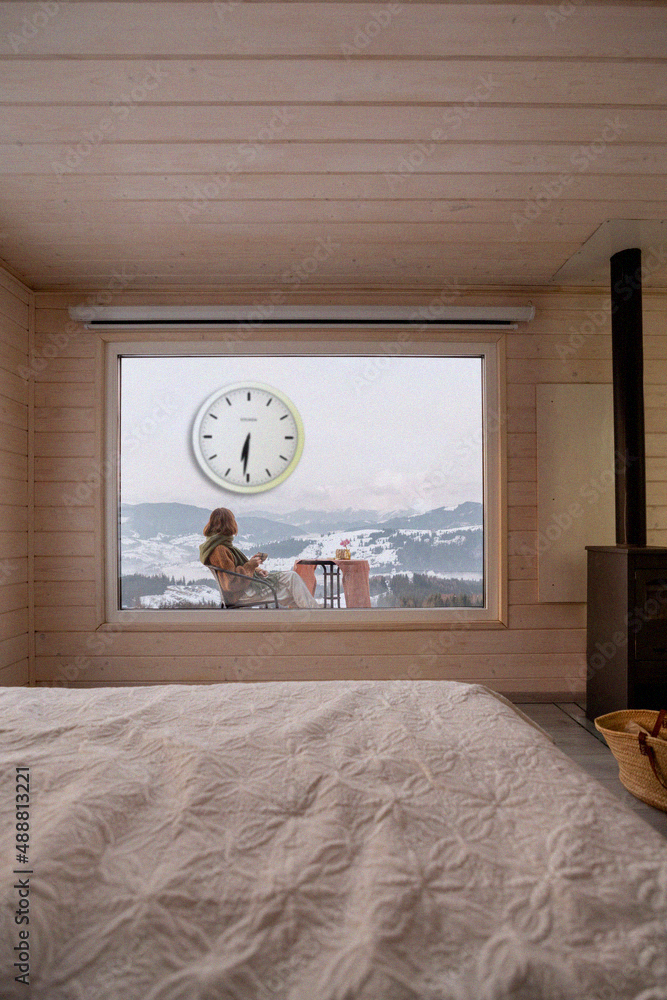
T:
**6:31**
